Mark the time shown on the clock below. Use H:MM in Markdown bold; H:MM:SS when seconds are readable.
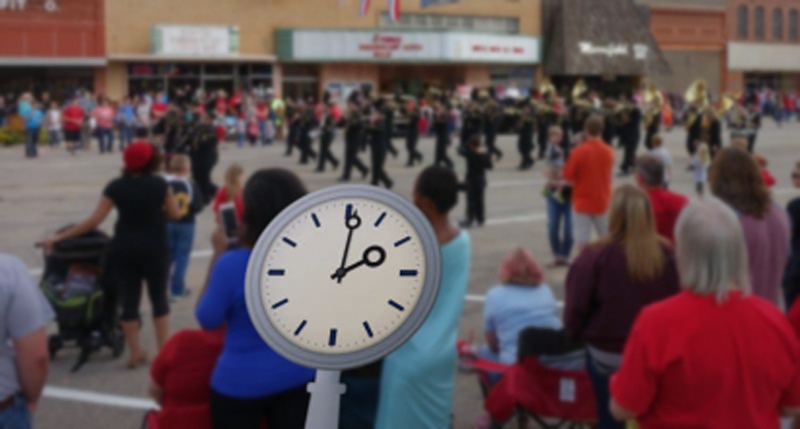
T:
**2:01**
